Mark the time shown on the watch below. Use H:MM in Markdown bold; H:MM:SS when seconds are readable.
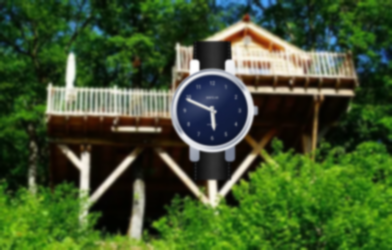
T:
**5:49**
